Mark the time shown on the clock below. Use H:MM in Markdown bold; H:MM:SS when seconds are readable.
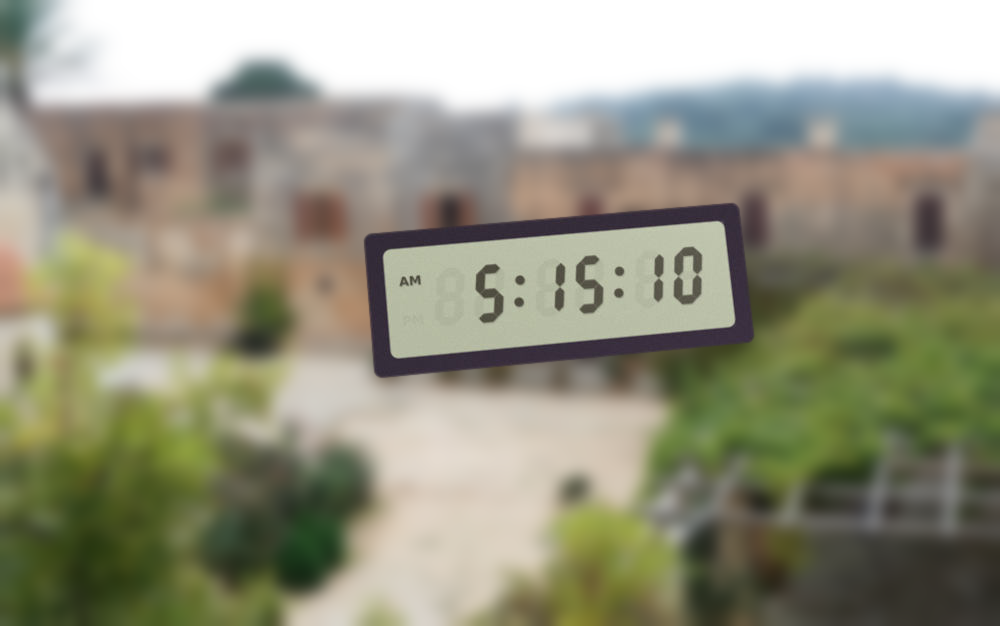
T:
**5:15:10**
